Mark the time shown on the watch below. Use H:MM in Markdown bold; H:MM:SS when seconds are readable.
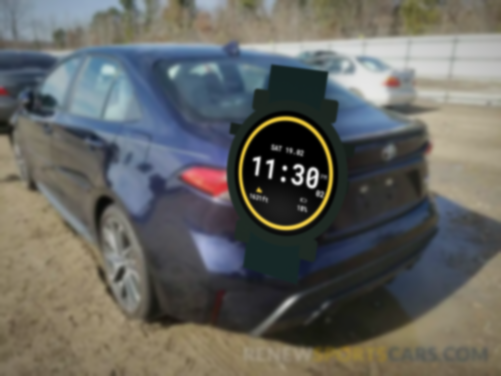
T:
**11:30**
